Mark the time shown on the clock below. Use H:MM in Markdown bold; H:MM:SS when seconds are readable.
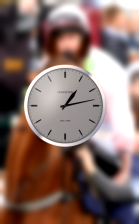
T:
**1:13**
